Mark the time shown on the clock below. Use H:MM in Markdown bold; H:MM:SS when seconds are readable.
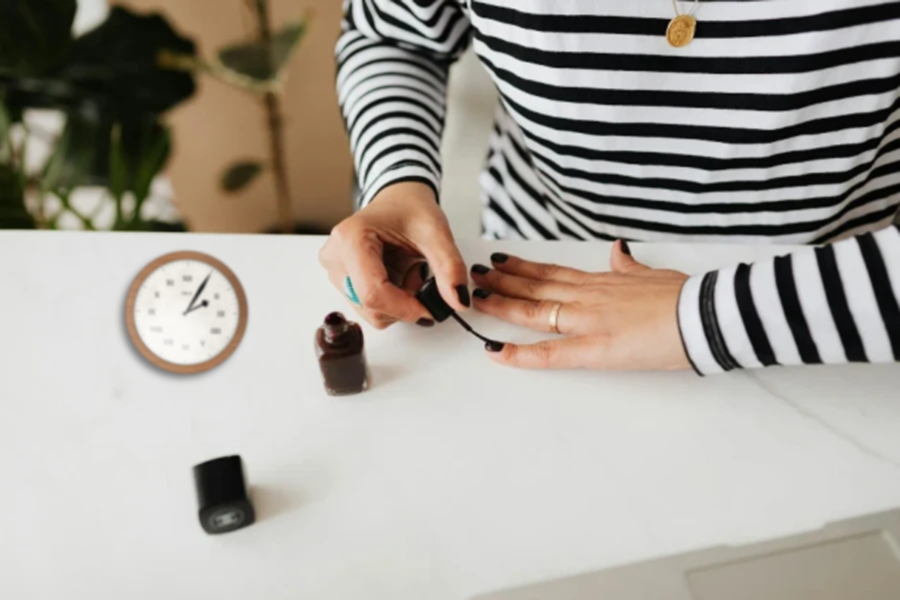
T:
**2:05**
